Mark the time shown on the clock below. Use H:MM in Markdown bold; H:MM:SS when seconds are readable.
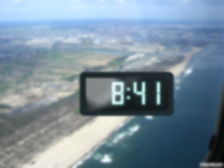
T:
**8:41**
